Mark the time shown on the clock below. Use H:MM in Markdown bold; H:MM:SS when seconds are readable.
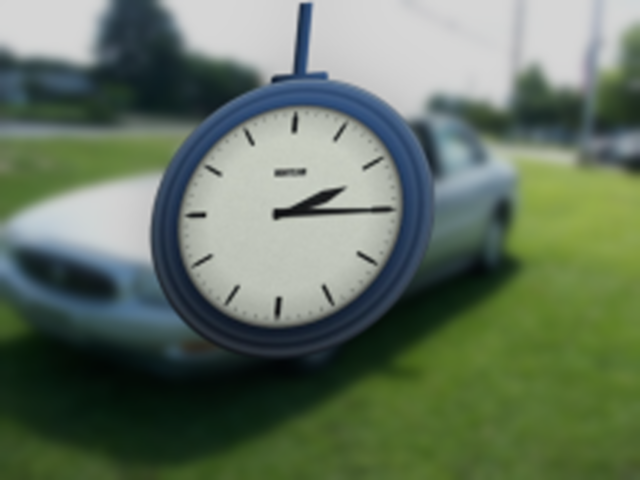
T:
**2:15**
